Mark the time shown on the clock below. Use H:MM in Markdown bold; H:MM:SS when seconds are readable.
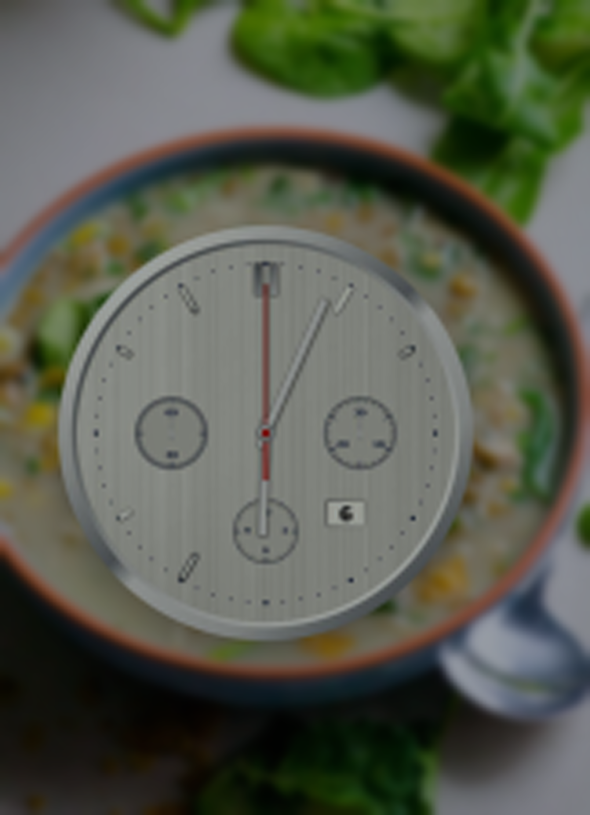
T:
**6:04**
